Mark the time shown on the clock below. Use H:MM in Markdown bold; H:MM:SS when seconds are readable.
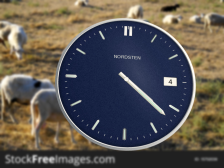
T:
**4:22**
